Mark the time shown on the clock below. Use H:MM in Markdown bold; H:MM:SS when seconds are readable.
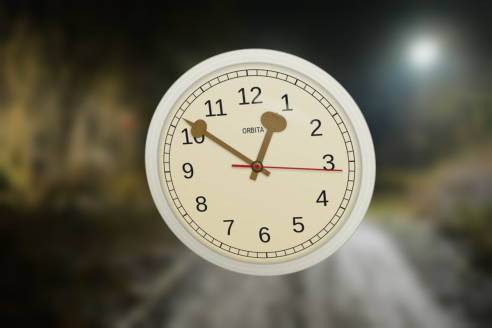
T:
**12:51:16**
